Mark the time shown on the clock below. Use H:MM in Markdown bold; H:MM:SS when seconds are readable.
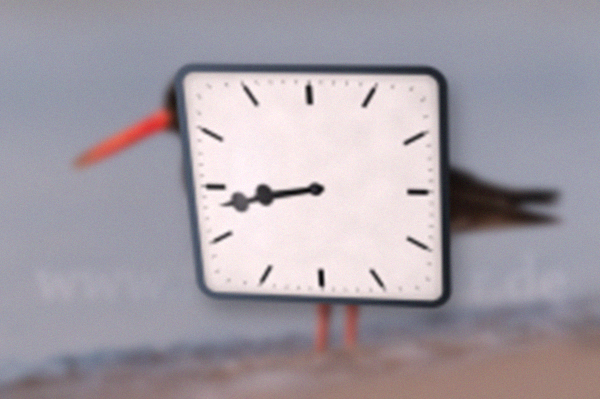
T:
**8:43**
